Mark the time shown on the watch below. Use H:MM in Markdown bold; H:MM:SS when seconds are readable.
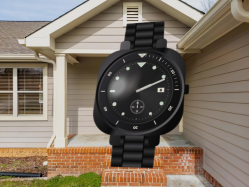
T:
**2:11**
